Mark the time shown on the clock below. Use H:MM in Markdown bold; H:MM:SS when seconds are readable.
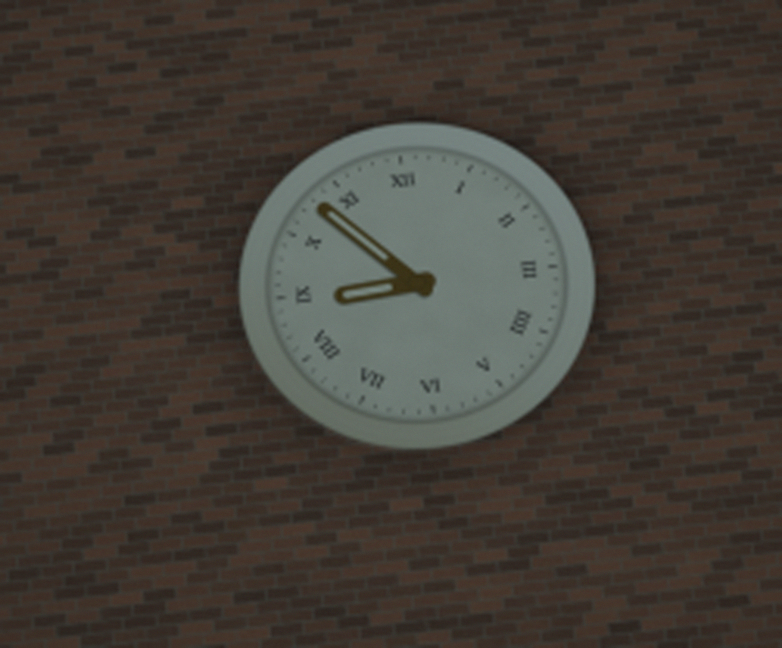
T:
**8:53**
